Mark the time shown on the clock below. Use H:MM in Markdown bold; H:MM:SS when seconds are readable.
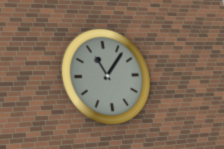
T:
**11:07**
